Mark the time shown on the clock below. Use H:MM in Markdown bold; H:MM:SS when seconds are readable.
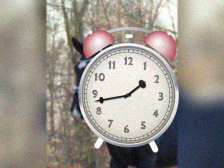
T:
**1:43**
